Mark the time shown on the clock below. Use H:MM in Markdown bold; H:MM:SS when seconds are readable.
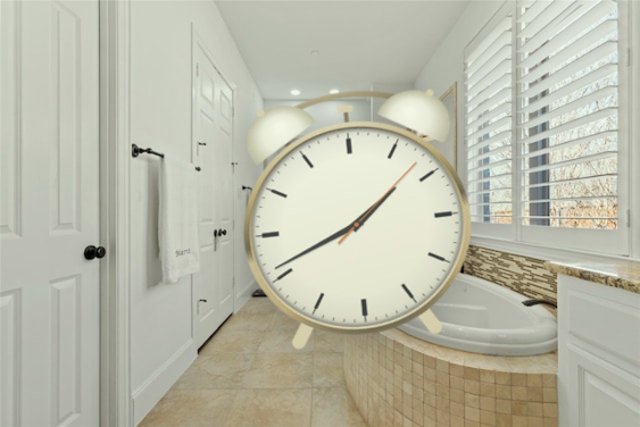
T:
**1:41:08**
